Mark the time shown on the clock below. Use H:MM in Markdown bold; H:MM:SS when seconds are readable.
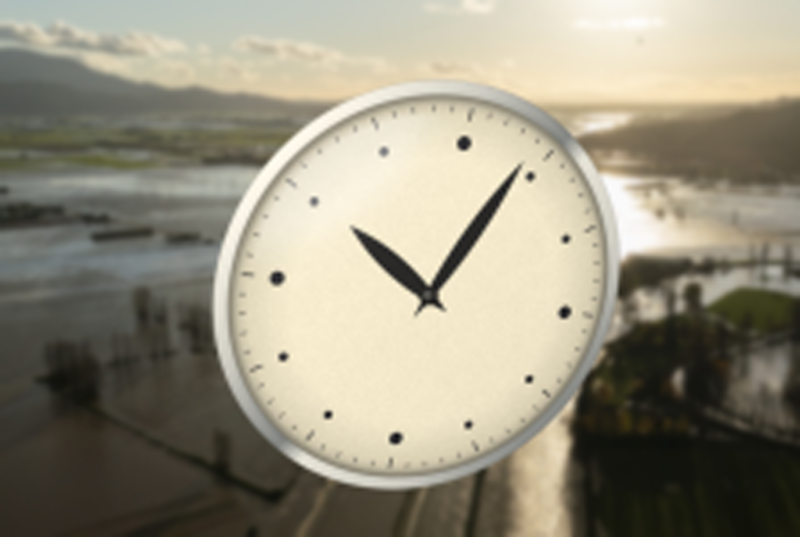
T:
**10:04**
